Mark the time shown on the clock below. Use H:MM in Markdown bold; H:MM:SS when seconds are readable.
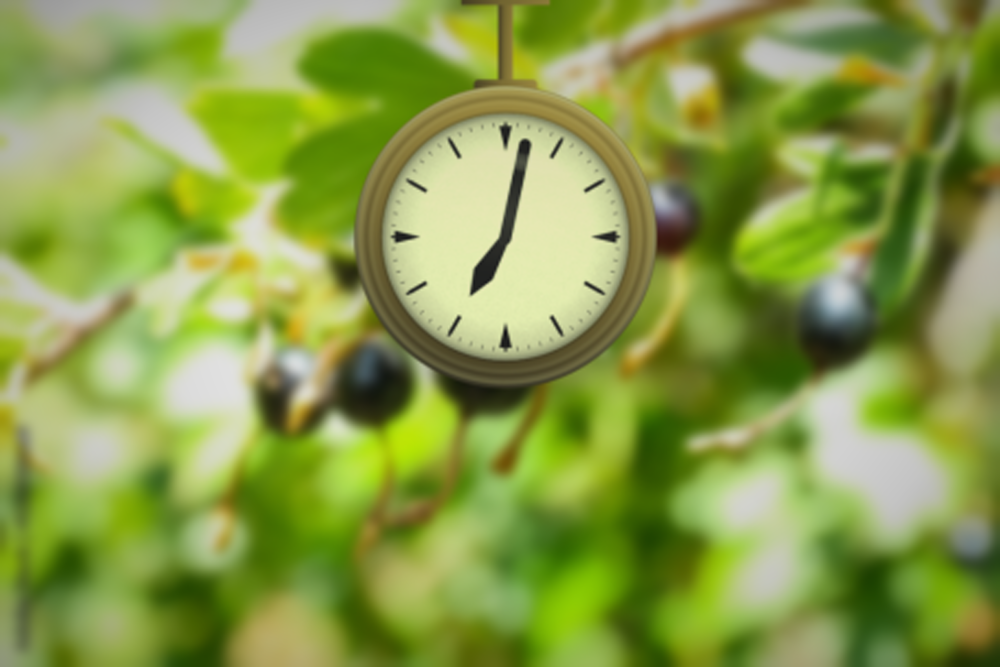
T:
**7:02**
